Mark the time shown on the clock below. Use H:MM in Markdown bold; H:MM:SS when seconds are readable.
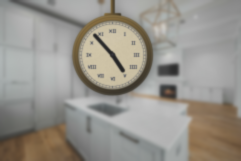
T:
**4:53**
